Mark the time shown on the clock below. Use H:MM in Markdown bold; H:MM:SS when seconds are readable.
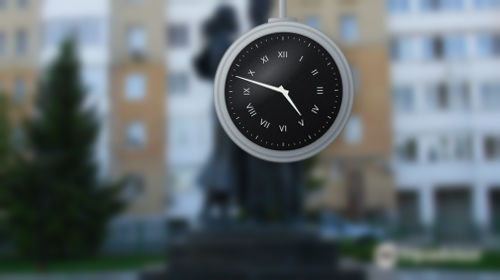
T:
**4:48**
